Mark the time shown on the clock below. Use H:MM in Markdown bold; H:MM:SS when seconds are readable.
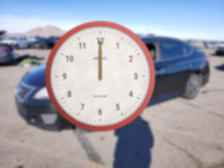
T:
**12:00**
